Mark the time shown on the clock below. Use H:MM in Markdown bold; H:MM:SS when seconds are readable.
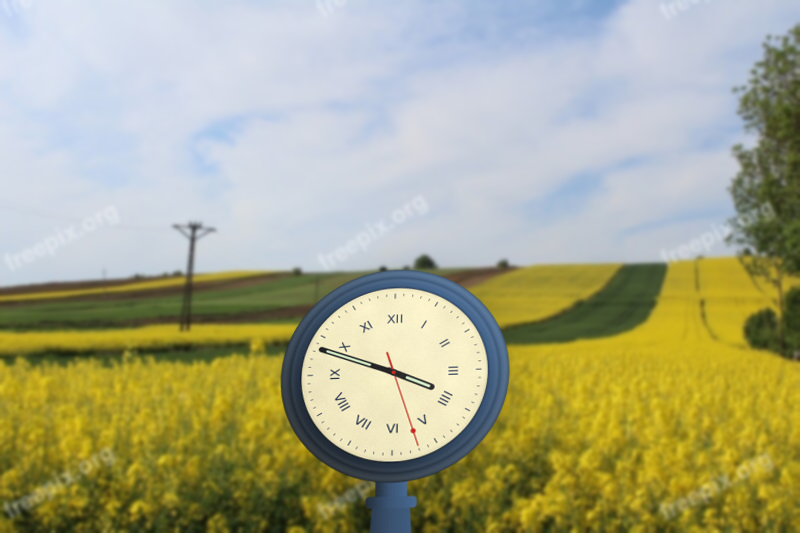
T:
**3:48:27**
